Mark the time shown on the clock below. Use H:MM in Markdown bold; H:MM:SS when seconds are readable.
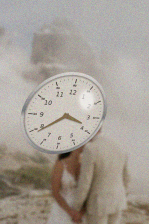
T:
**3:39**
